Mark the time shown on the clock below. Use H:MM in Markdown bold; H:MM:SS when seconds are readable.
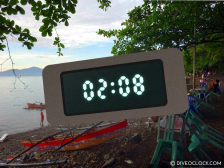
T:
**2:08**
